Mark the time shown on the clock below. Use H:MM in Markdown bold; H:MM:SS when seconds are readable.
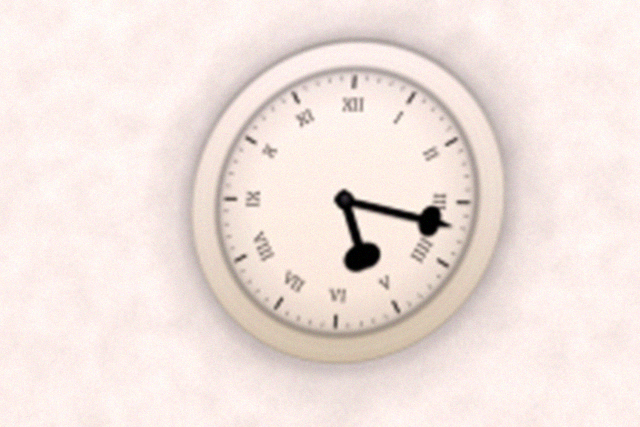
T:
**5:17**
